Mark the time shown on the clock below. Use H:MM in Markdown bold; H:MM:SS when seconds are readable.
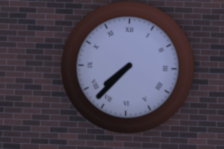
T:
**7:37**
